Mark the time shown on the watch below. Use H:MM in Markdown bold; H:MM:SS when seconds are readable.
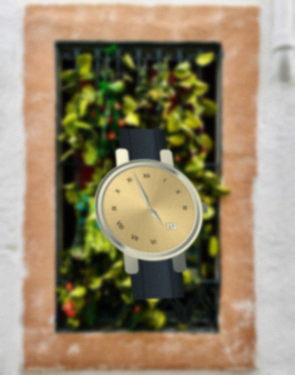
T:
**4:57**
